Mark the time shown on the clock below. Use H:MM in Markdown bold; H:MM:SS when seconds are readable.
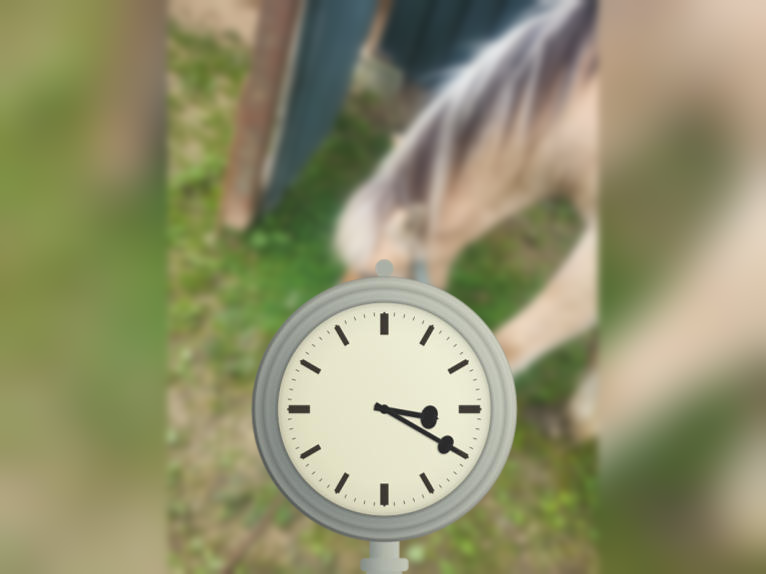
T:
**3:20**
